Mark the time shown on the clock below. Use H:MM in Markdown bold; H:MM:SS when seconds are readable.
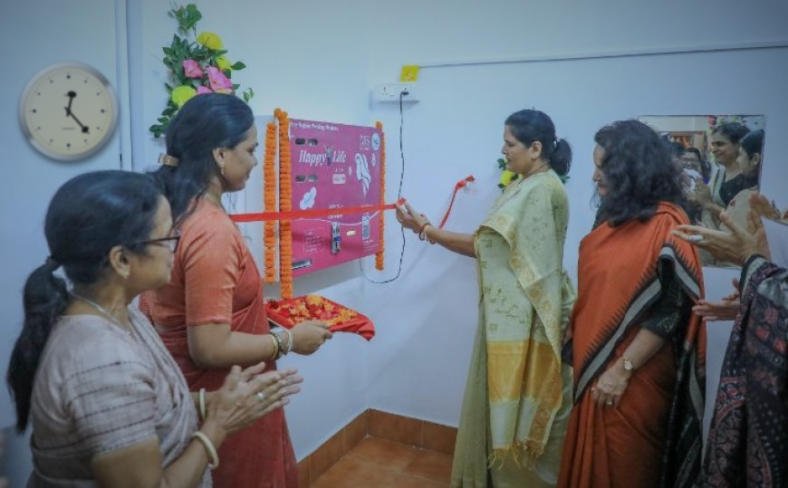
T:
**12:23**
